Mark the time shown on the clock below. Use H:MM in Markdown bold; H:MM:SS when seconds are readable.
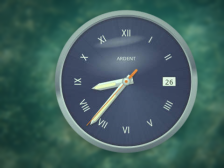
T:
**8:36:37**
